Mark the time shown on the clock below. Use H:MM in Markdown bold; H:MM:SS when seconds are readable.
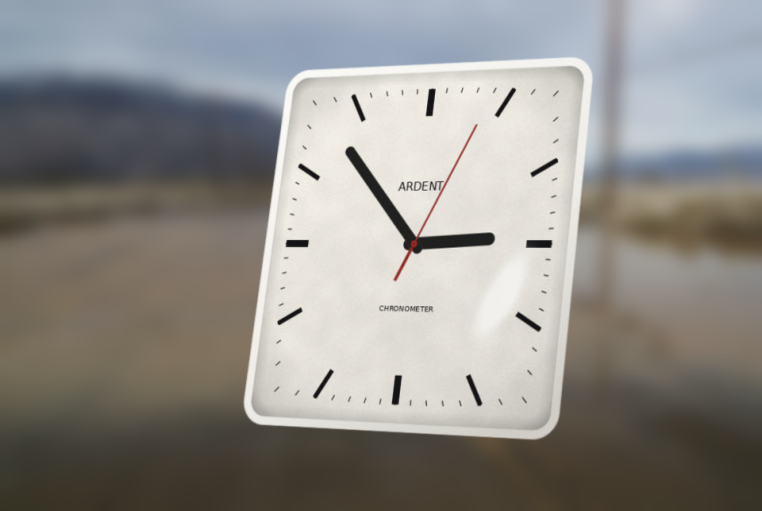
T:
**2:53:04**
